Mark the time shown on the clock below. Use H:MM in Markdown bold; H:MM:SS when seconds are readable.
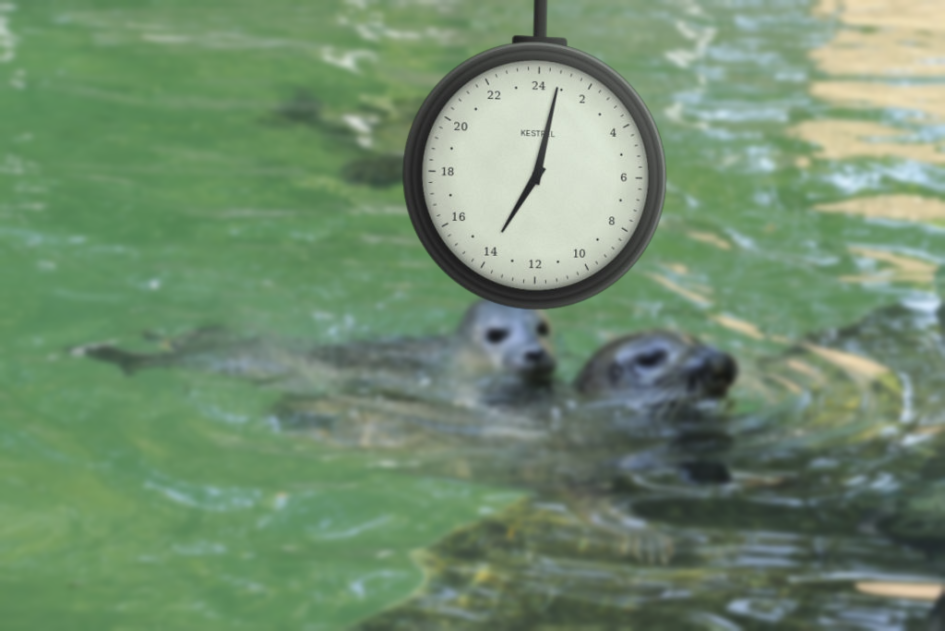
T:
**14:02**
